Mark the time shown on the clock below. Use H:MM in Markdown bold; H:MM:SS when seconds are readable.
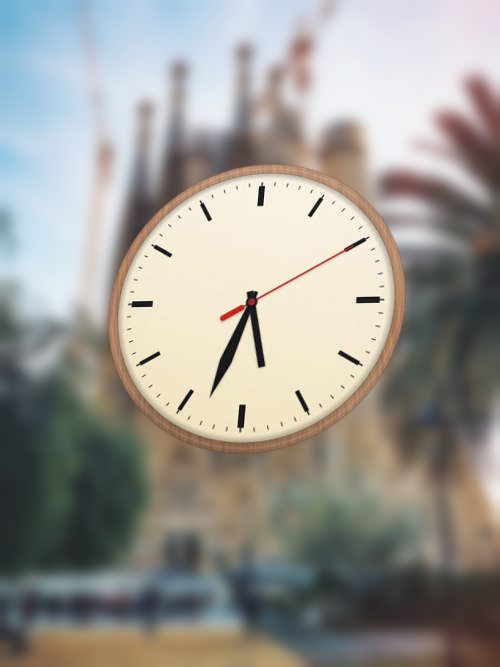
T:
**5:33:10**
